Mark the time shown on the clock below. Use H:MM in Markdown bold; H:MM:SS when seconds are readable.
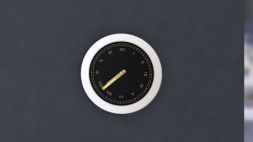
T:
**7:38**
